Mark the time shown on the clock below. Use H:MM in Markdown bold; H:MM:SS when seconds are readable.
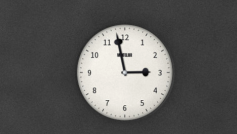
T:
**2:58**
